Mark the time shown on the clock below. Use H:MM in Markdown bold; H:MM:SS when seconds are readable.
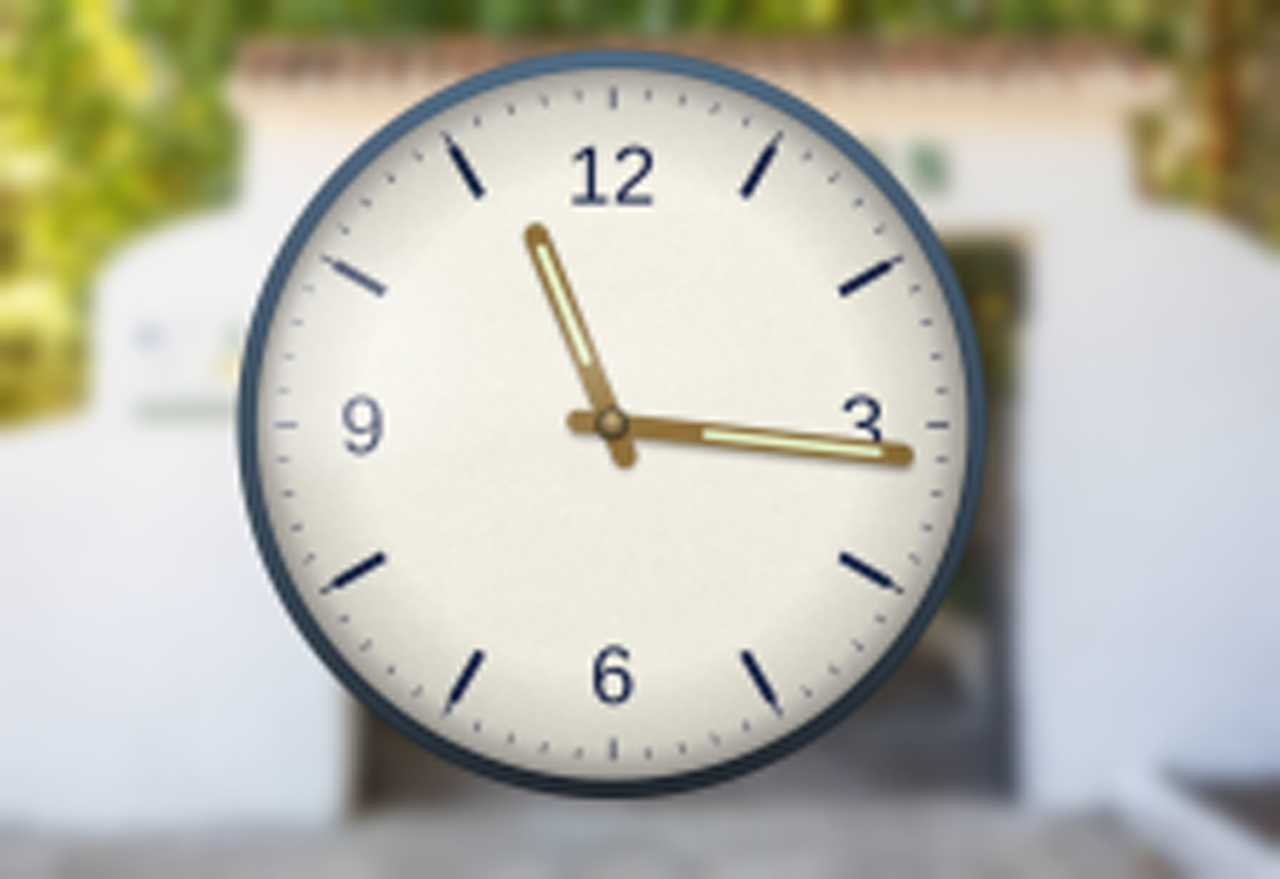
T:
**11:16**
